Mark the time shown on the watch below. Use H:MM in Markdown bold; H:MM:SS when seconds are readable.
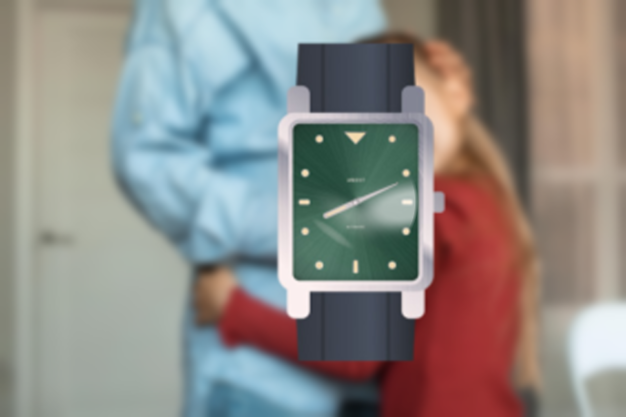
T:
**8:11**
